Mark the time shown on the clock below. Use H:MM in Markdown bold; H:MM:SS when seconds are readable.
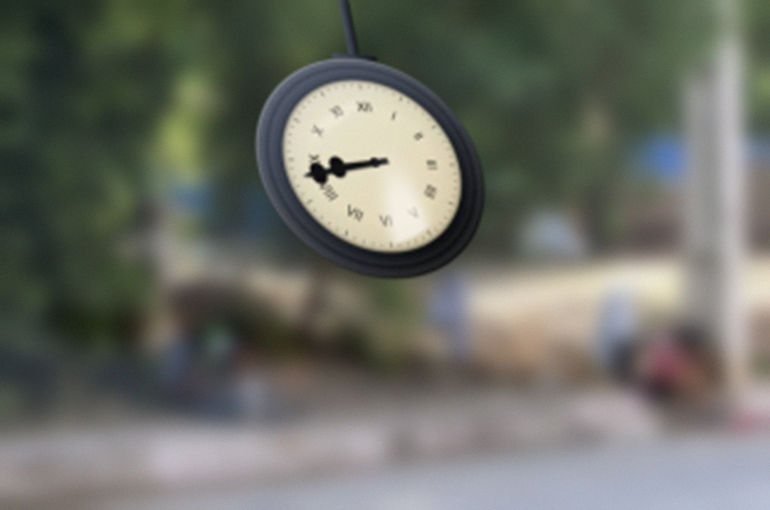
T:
**8:43**
